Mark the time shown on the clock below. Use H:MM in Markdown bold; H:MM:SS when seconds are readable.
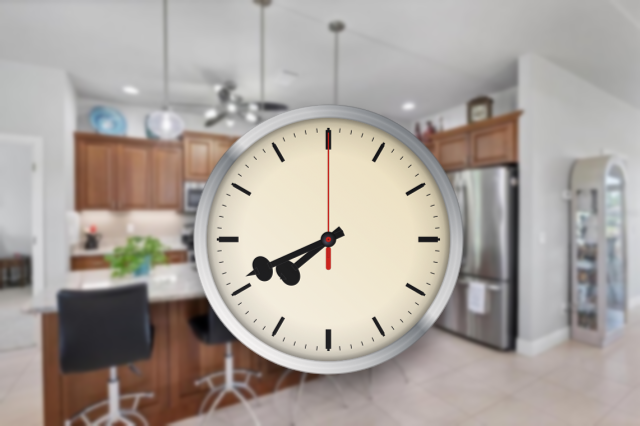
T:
**7:41:00**
